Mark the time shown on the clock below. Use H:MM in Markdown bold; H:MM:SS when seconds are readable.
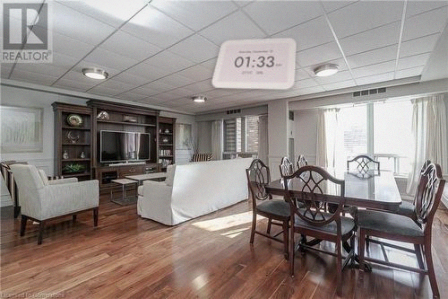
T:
**1:33**
